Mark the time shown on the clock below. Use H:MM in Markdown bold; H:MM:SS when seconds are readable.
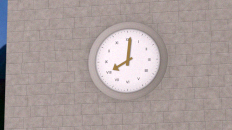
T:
**8:01**
